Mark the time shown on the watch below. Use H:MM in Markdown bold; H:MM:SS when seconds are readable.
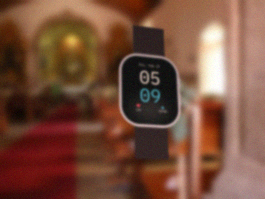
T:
**5:09**
